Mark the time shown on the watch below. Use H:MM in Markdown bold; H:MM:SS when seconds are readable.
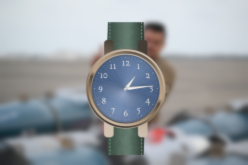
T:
**1:14**
